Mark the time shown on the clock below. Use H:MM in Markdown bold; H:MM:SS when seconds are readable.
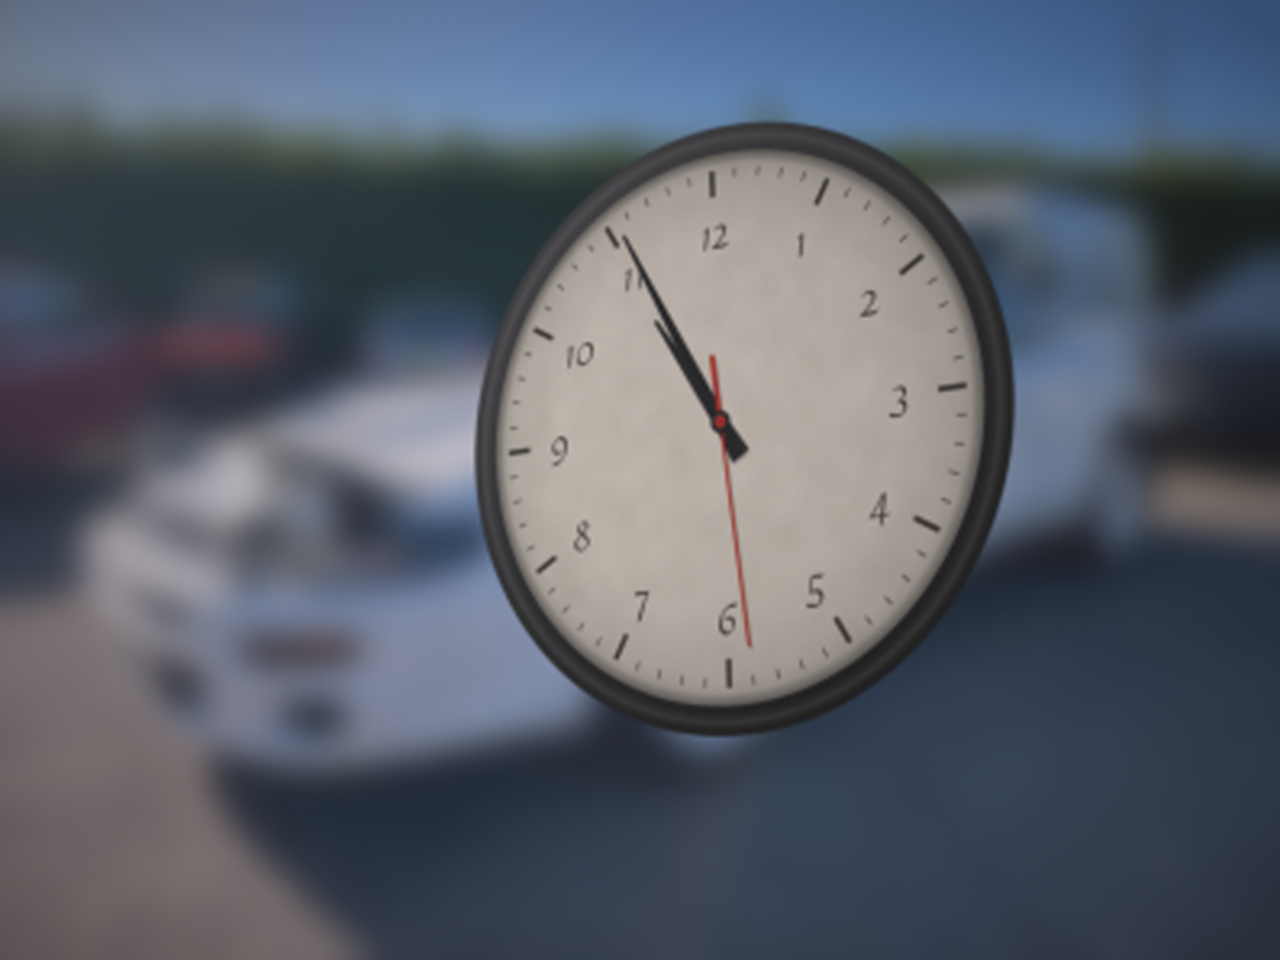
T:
**10:55:29**
